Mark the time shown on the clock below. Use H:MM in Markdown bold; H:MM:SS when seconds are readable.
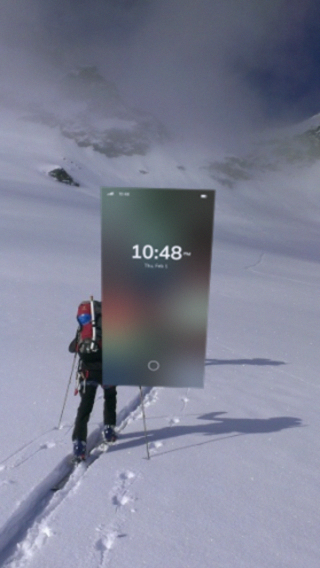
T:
**10:48**
